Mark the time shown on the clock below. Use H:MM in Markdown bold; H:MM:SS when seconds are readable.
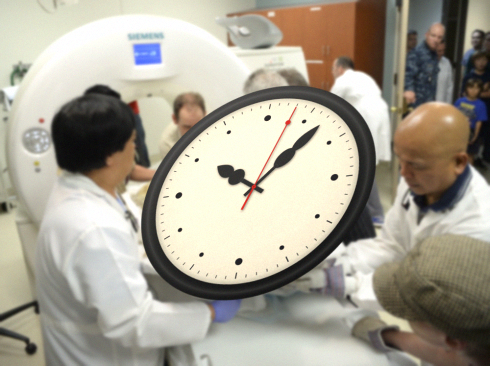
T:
**10:07:03**
